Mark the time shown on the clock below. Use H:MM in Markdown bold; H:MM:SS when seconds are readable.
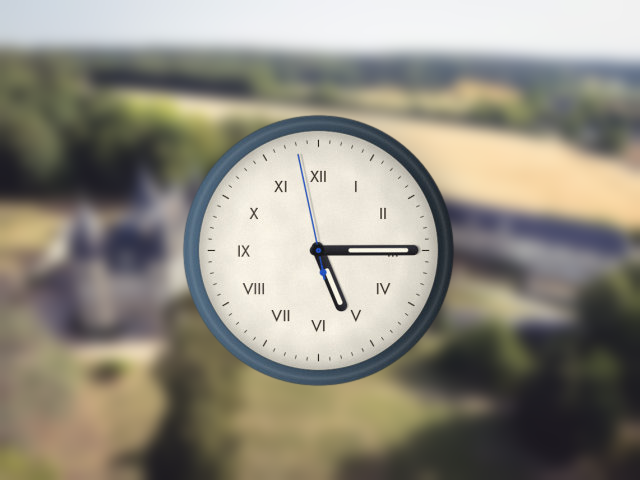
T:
**5:14:58**
